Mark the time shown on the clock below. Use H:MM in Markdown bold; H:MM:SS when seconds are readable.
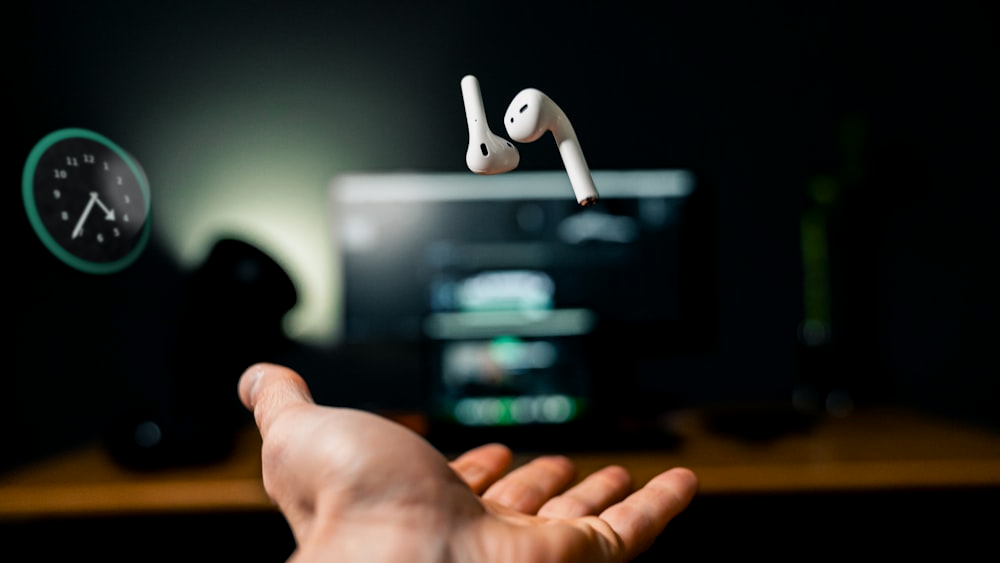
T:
**4:36**
